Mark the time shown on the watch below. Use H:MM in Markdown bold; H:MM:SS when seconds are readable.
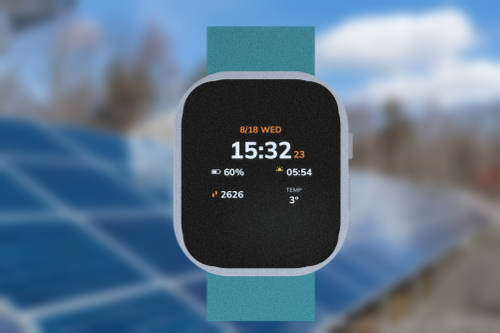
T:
**15:32:23**
